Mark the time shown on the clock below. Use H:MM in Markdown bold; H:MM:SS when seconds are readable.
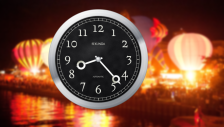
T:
**8:23**
